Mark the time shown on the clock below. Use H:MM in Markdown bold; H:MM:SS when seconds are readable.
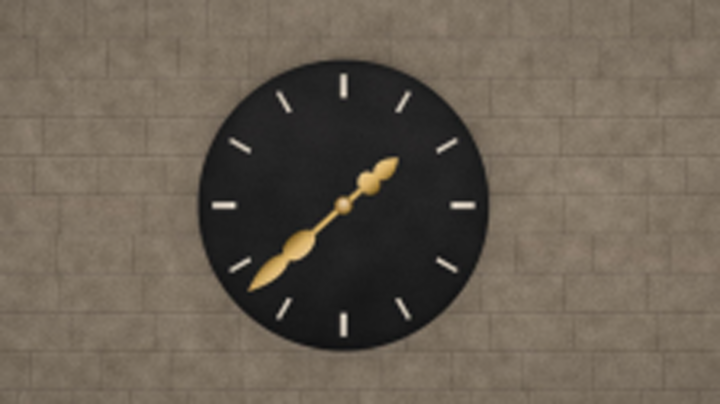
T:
**1:38**
